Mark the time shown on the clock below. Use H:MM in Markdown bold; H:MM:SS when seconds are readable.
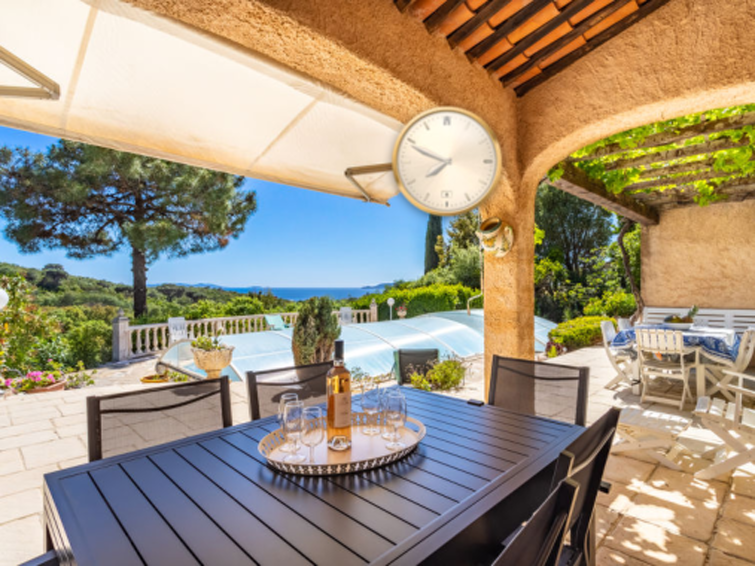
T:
**7:49**
